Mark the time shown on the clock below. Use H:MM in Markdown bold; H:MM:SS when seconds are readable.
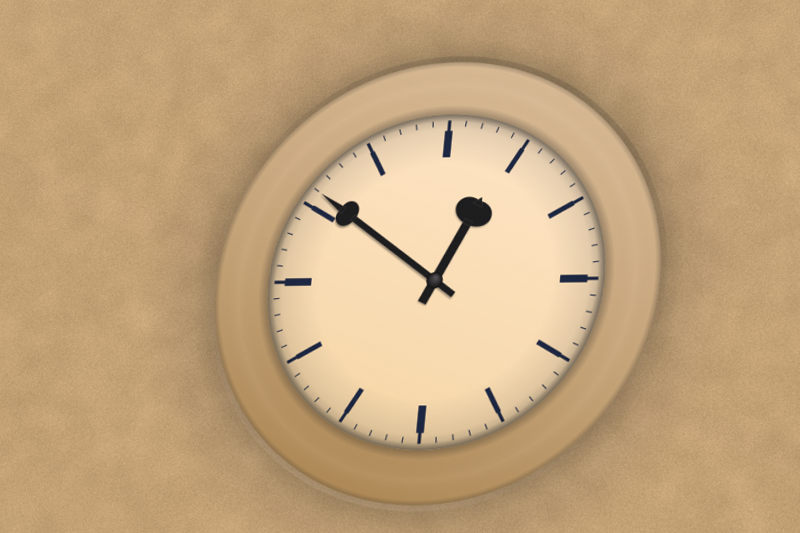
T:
**12:51**
